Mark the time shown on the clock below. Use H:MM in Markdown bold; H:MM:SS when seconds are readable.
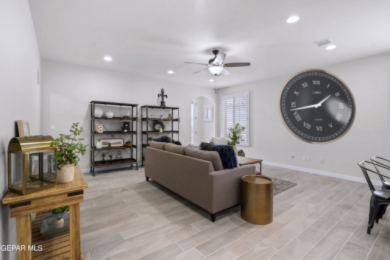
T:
**1:43**
